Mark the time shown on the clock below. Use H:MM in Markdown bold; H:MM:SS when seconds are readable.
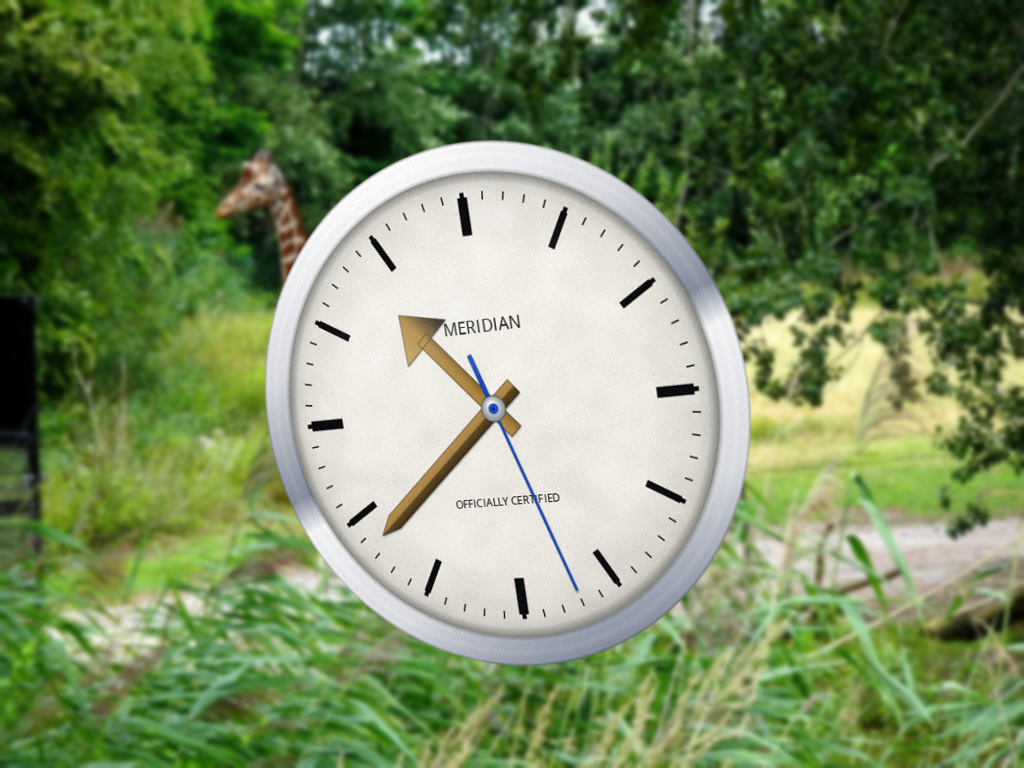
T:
**10:38:27**
